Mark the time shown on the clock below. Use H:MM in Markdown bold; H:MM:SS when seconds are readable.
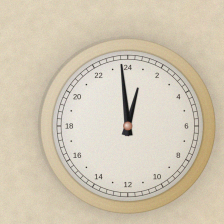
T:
**0:59**
